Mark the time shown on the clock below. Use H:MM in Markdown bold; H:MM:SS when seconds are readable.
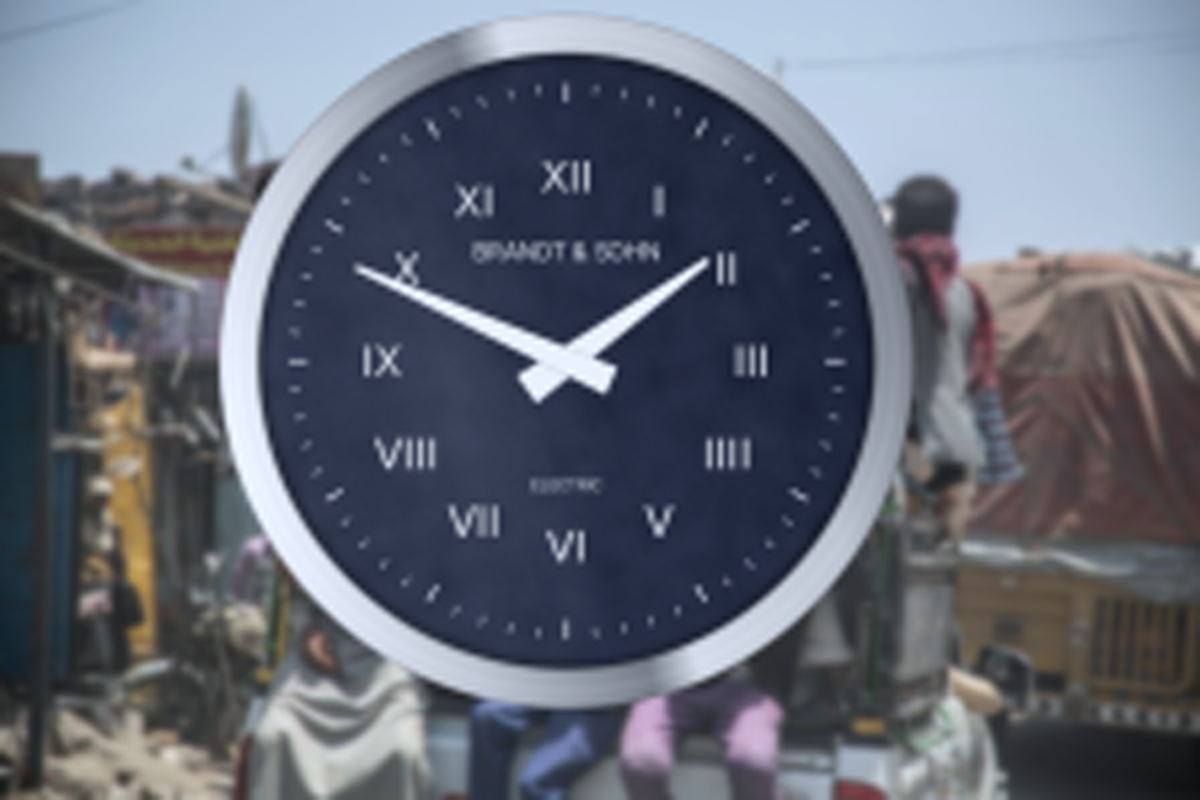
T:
**1:49**
